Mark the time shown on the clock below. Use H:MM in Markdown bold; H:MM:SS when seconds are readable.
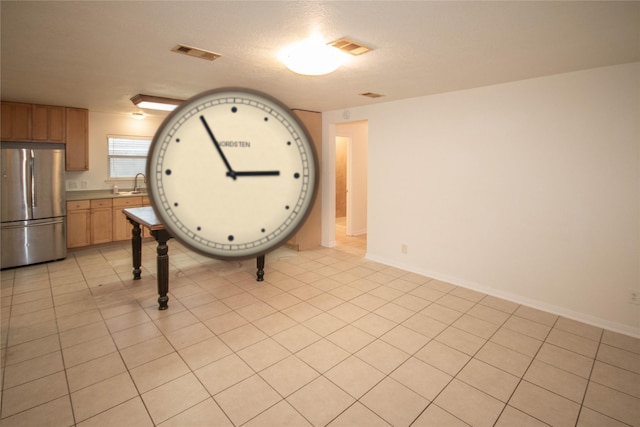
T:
**2:55**
